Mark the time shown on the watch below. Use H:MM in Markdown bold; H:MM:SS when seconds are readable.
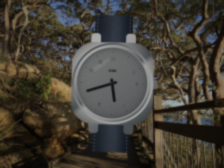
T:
**5:42**
